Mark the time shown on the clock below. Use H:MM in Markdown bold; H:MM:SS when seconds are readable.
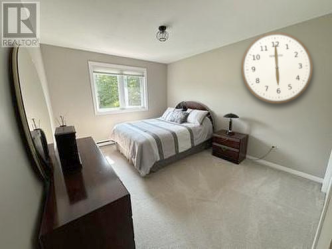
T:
**6:00**
